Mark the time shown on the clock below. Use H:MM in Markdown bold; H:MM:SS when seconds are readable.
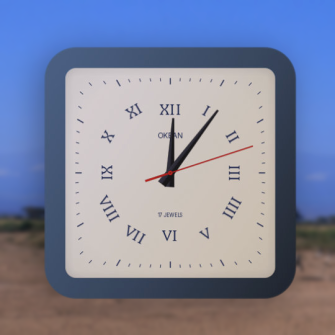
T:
**12:06:12**
